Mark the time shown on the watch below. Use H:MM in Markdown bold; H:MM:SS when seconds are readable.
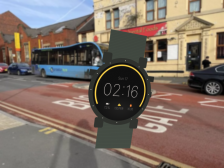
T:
**2:16**
